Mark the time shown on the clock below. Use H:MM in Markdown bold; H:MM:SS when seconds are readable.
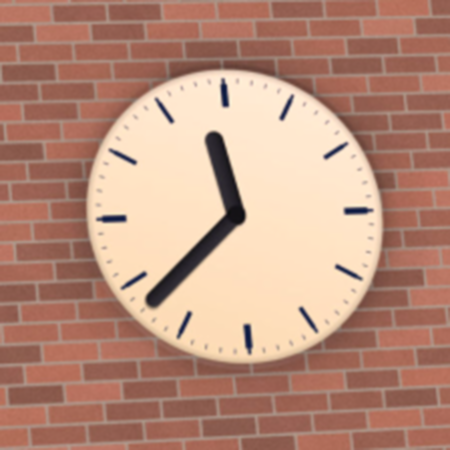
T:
**11:38**
